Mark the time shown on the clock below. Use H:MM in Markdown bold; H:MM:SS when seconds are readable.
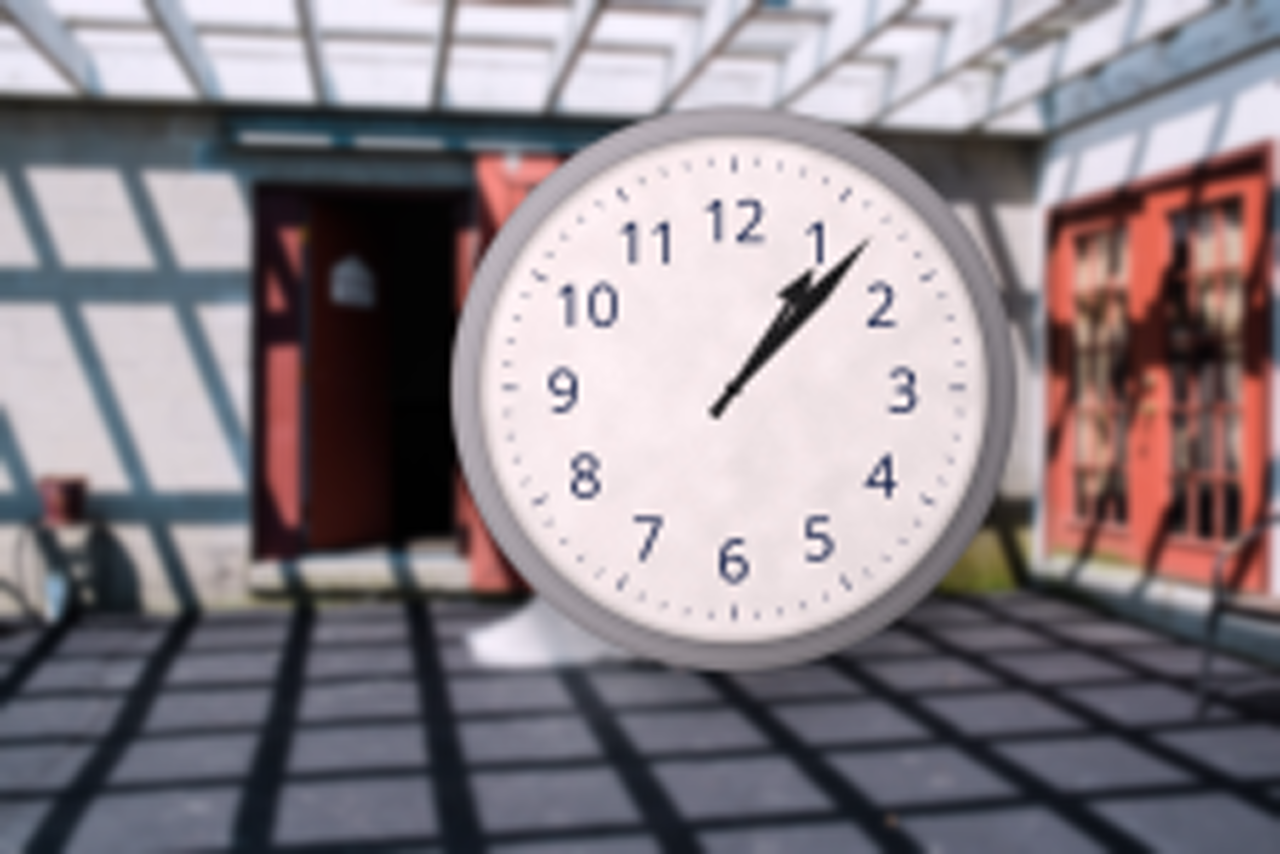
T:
**1:07**
